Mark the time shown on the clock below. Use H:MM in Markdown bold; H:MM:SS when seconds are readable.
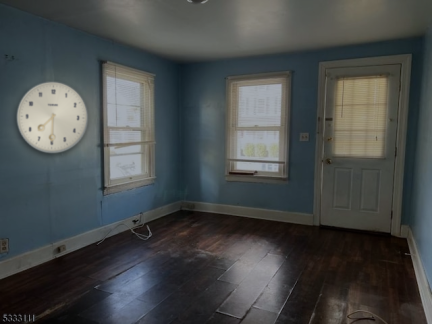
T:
**7:30**
